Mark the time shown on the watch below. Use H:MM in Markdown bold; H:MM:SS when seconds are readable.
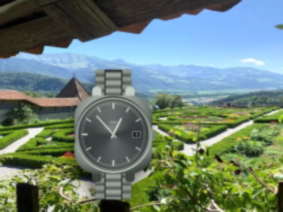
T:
**12:53**
